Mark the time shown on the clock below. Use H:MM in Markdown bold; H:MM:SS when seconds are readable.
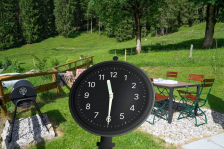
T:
**11:30**
